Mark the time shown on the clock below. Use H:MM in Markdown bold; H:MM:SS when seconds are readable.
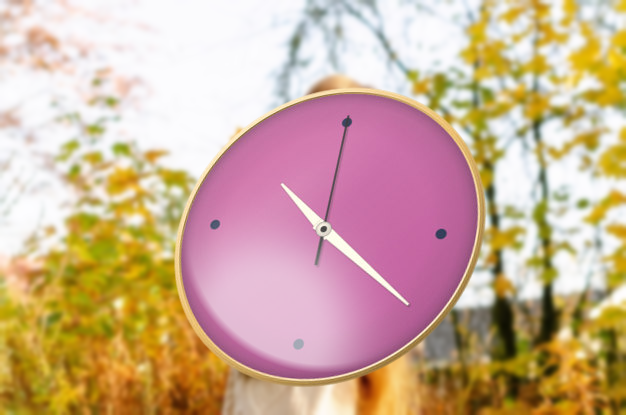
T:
**10:21:00**
